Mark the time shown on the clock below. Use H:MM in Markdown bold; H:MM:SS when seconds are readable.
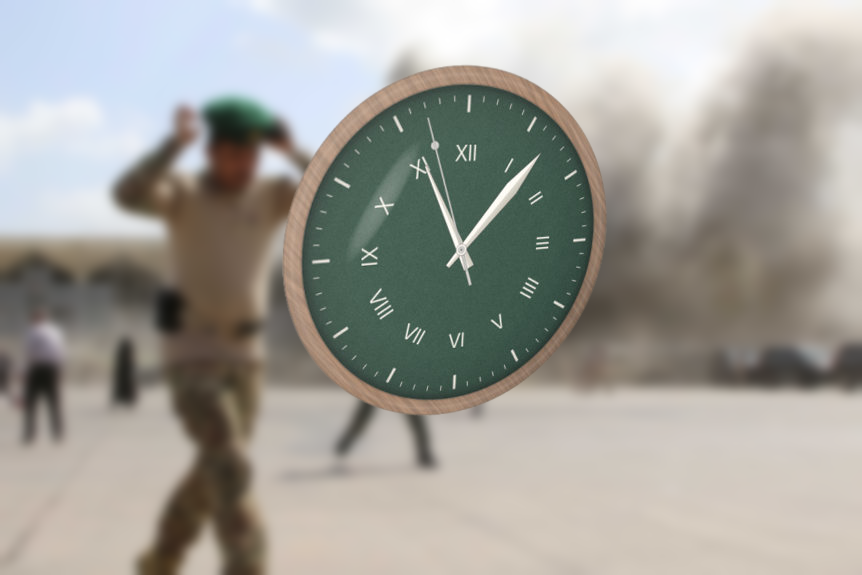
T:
**11:06:57**
